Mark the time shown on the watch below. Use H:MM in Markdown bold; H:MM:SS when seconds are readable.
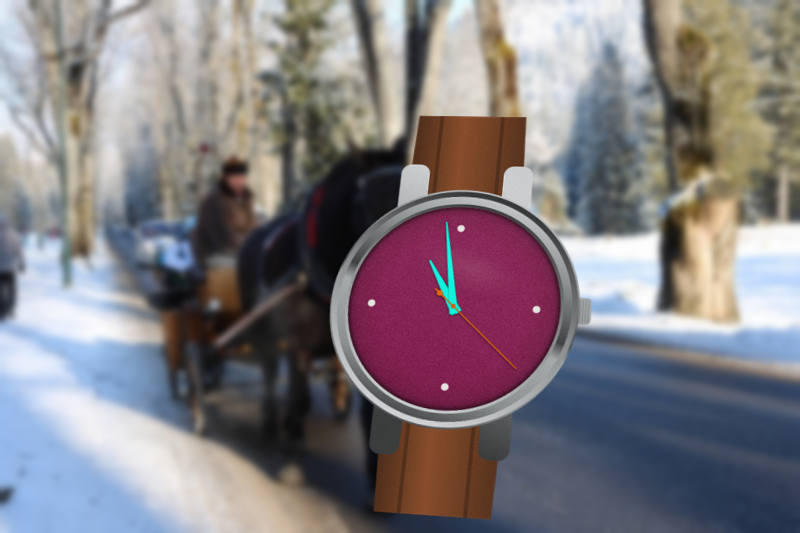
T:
**10:58:22**
